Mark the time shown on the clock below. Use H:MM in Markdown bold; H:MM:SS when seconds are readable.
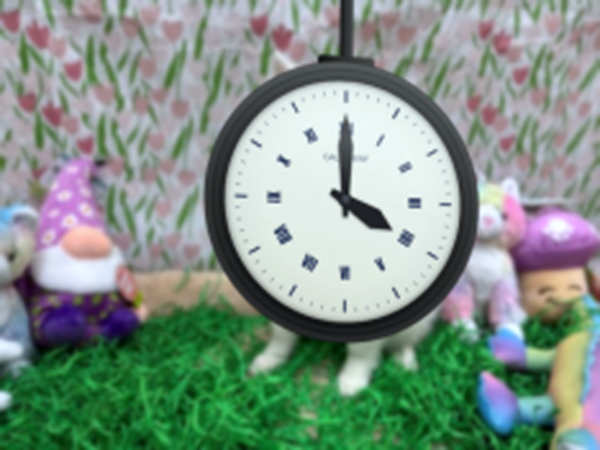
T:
**4:00**
